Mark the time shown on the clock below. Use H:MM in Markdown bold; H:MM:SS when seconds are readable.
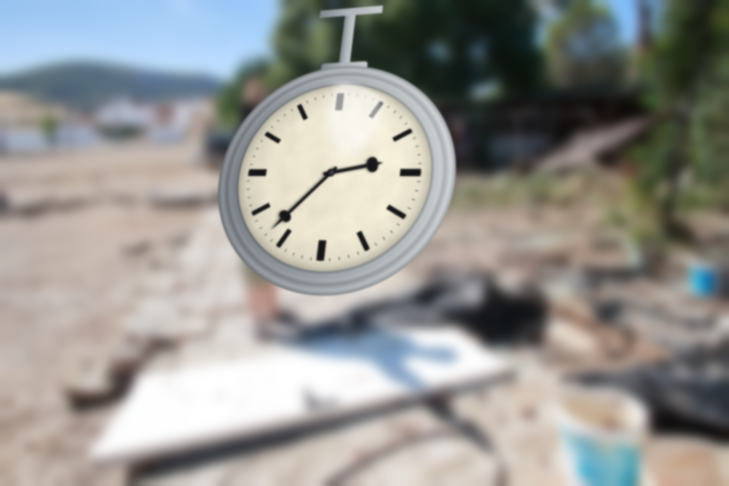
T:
**2:37**
